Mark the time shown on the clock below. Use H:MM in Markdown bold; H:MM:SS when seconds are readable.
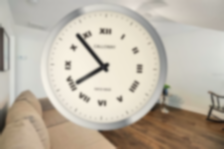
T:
**7:53**
